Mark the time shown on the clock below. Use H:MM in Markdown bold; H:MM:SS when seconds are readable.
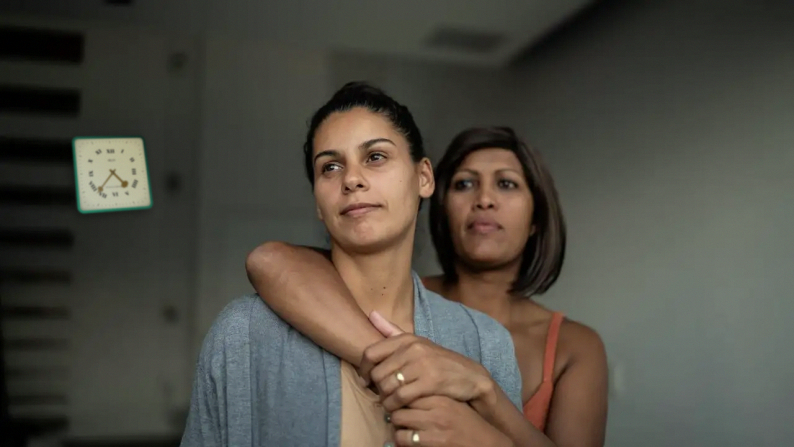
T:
**4:37**
